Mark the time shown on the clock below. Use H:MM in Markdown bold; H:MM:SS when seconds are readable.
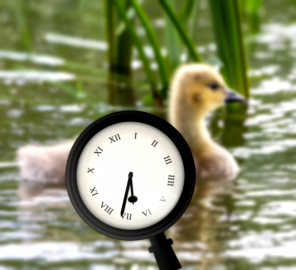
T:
**6:36**
